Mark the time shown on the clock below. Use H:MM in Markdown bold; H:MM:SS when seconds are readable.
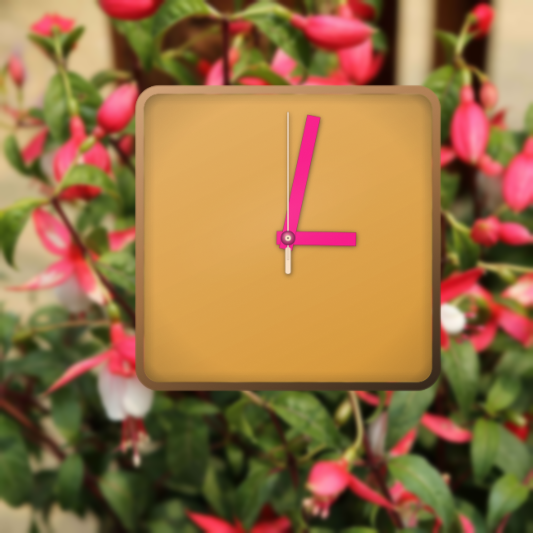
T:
**3:02:00**
